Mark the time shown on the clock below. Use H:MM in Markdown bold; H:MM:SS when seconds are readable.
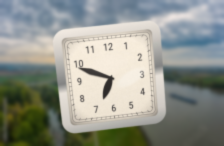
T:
**6:49**
